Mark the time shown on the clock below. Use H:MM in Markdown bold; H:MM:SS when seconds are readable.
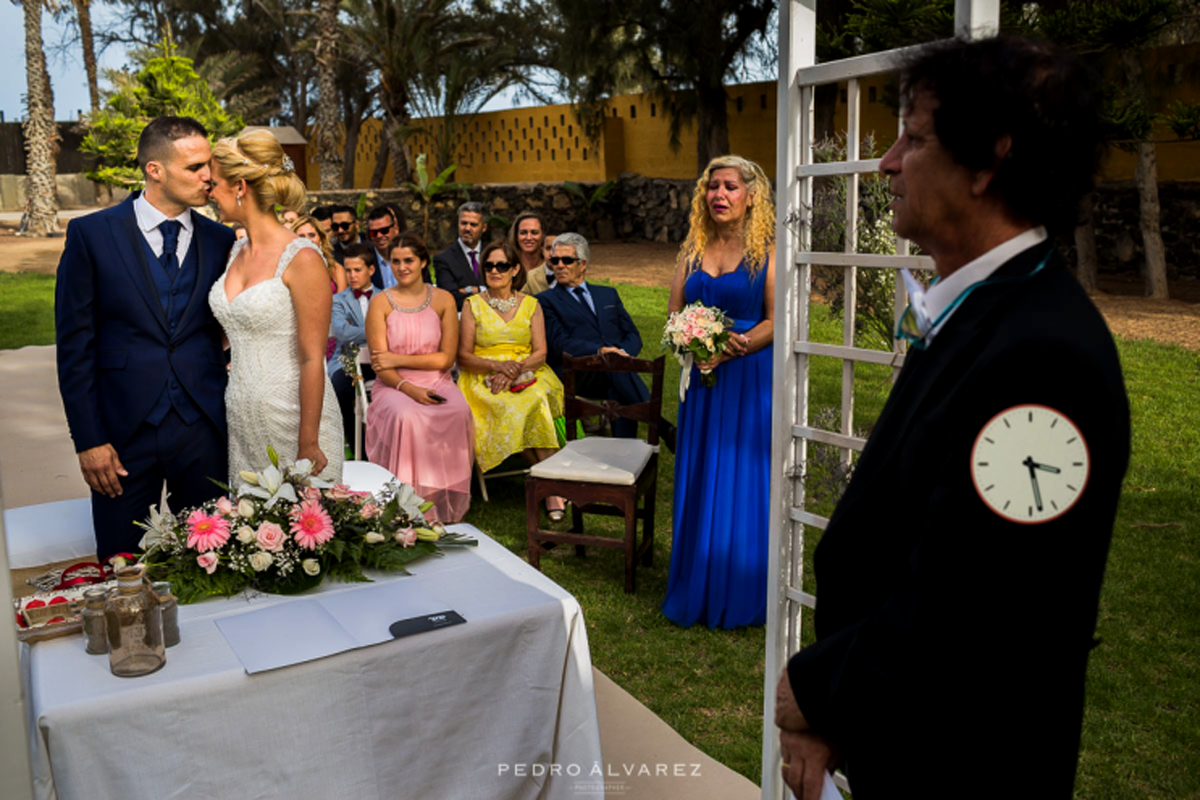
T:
**3:28**
